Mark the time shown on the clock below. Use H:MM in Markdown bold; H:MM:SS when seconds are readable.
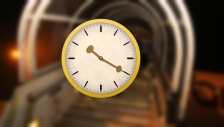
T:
**10:20**
